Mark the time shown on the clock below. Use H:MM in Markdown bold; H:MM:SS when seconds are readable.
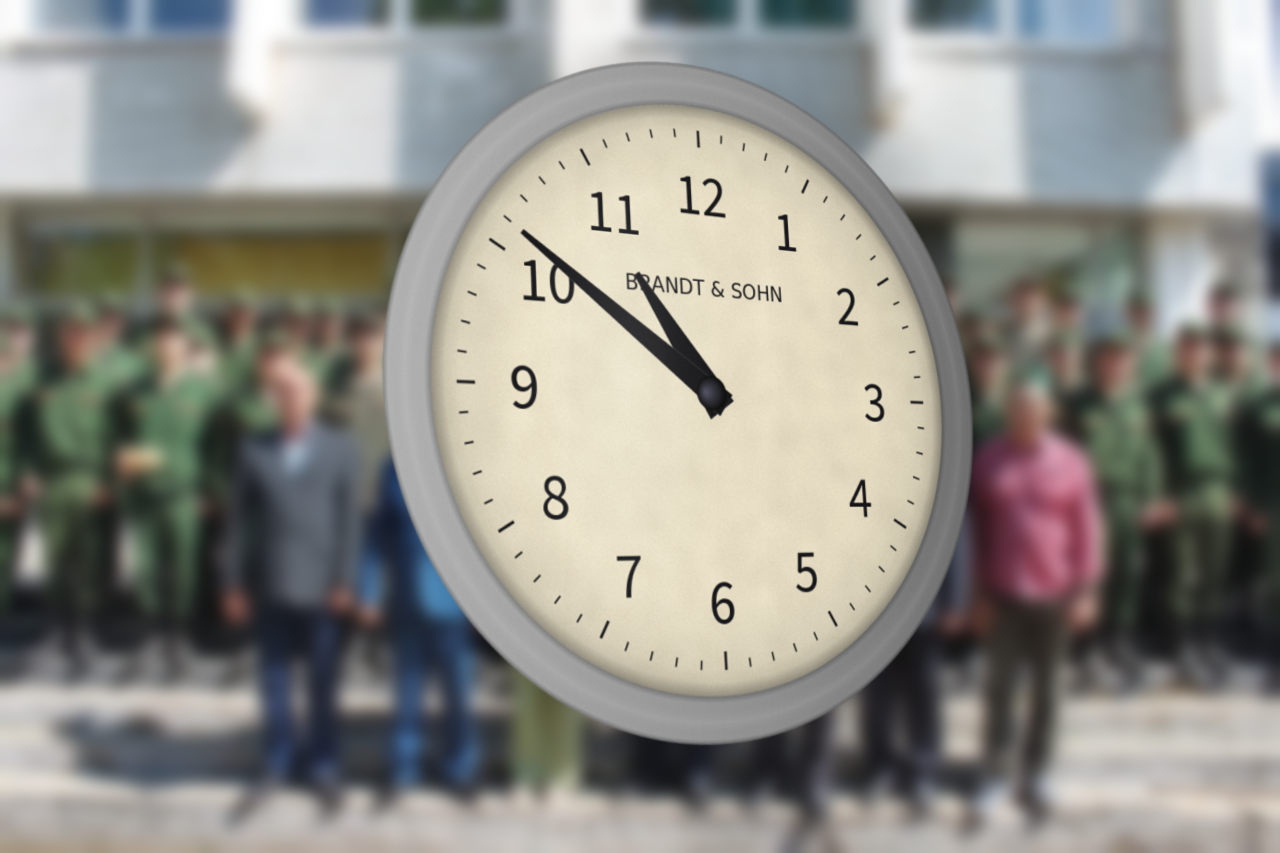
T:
**10:51**
